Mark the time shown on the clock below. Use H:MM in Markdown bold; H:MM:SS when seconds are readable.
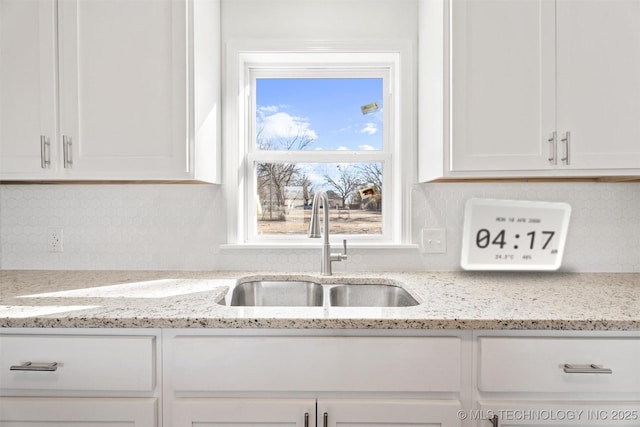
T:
**4:17**
